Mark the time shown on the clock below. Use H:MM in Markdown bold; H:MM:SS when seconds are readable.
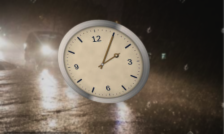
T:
**2:05**
